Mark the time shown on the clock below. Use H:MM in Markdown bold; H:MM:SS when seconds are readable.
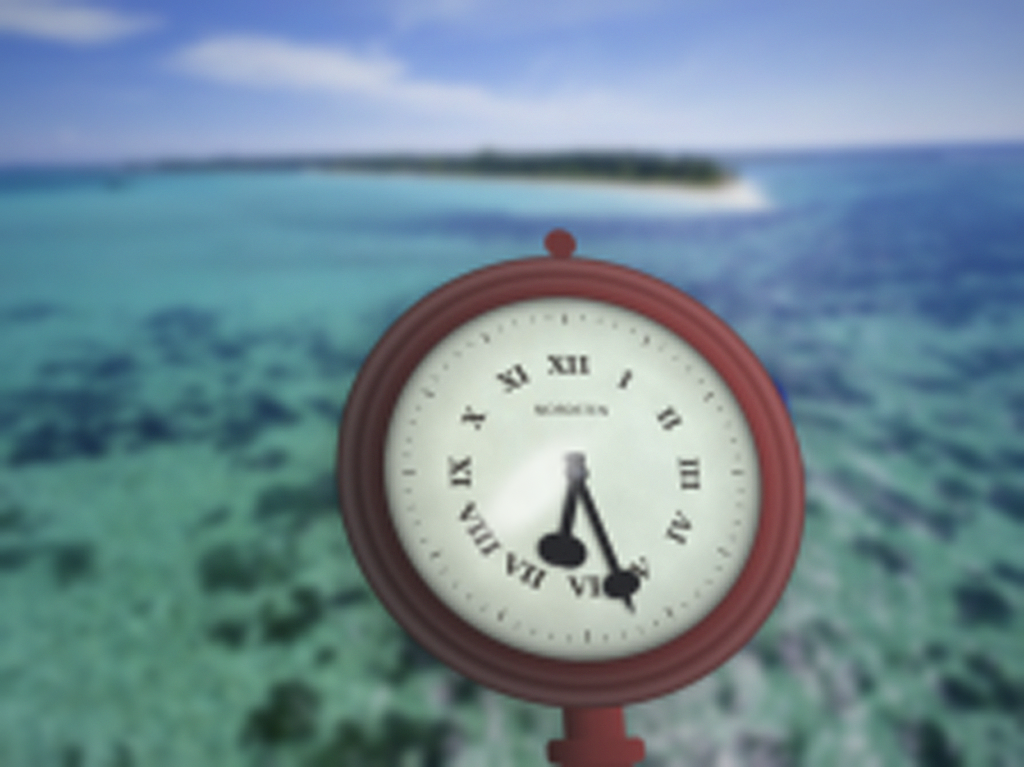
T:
**6:27**
